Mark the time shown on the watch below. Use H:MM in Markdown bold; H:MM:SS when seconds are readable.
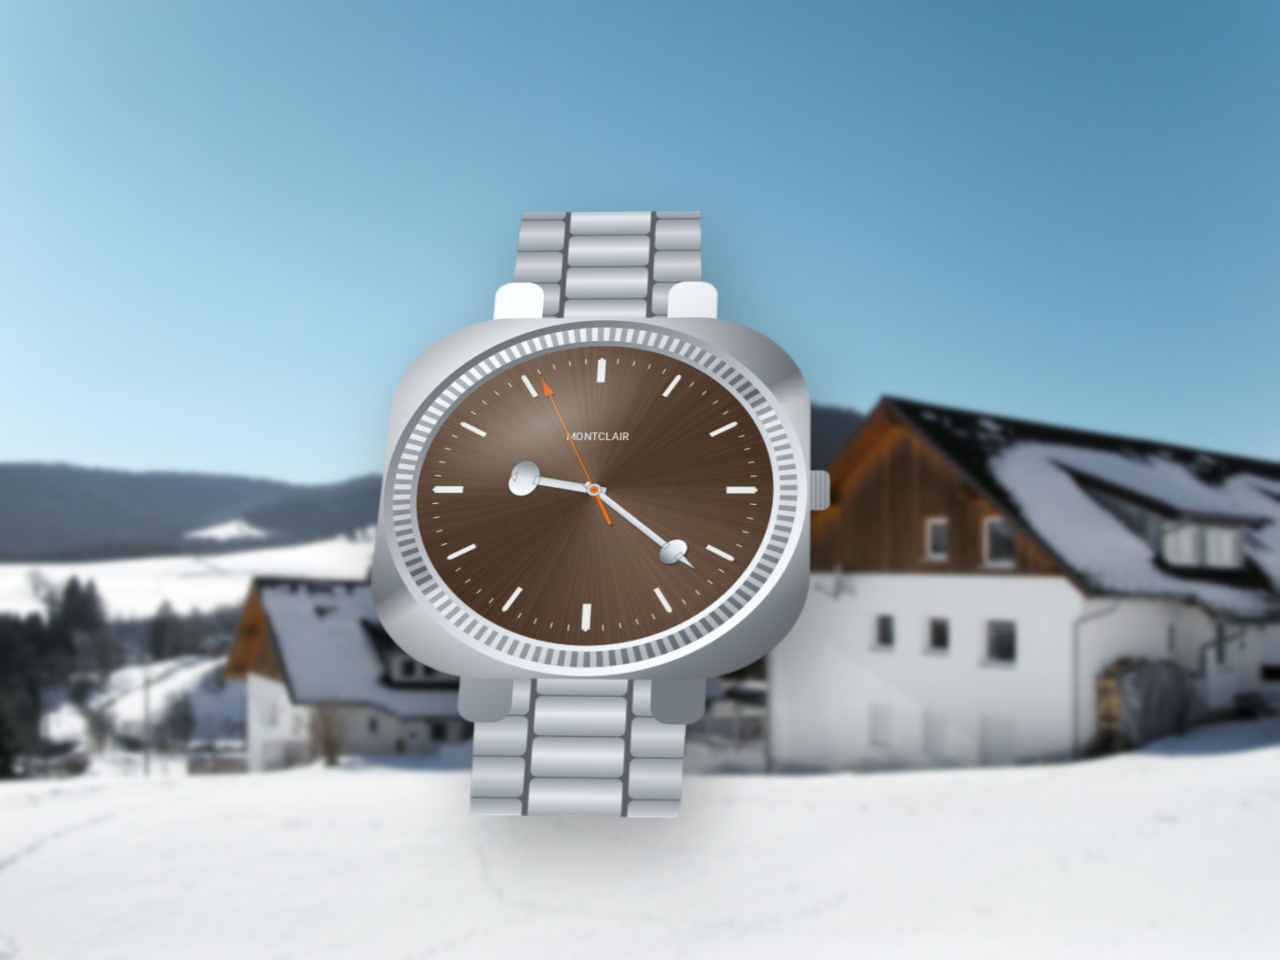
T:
**9:21:56**
